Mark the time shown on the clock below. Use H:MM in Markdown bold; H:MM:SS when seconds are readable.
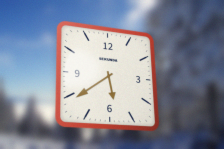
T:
**5:39**
